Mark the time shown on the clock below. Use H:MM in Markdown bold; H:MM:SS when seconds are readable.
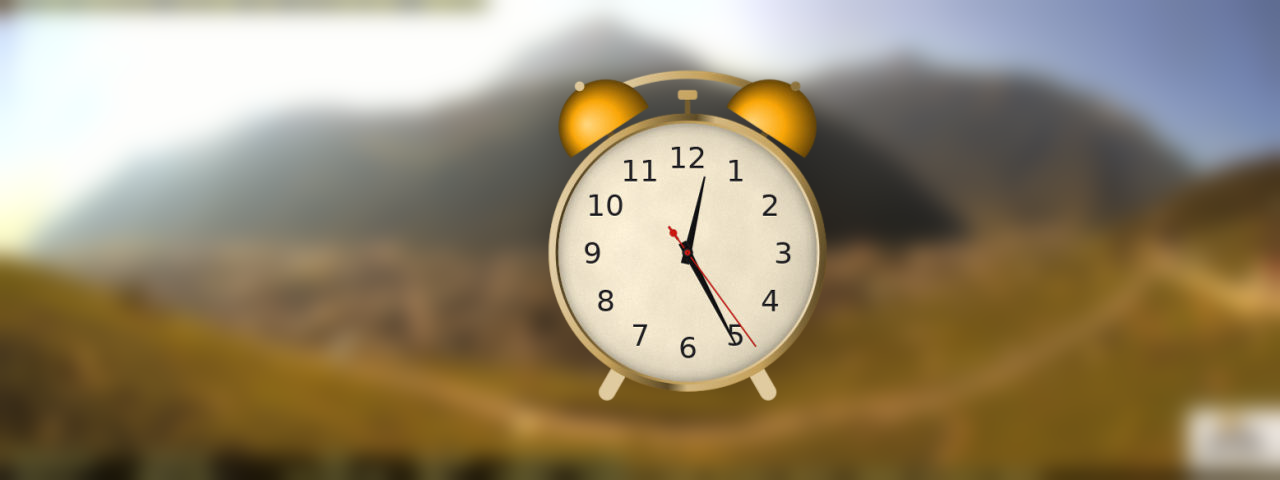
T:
**12:25:24**
